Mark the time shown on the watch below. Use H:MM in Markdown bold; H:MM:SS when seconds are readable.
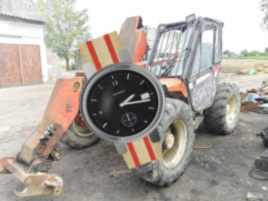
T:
**2:17**
